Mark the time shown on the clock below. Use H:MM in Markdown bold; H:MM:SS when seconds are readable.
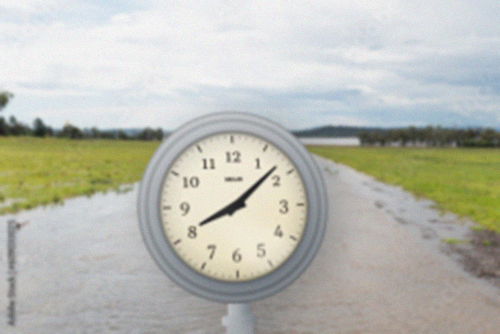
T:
**8:08**
